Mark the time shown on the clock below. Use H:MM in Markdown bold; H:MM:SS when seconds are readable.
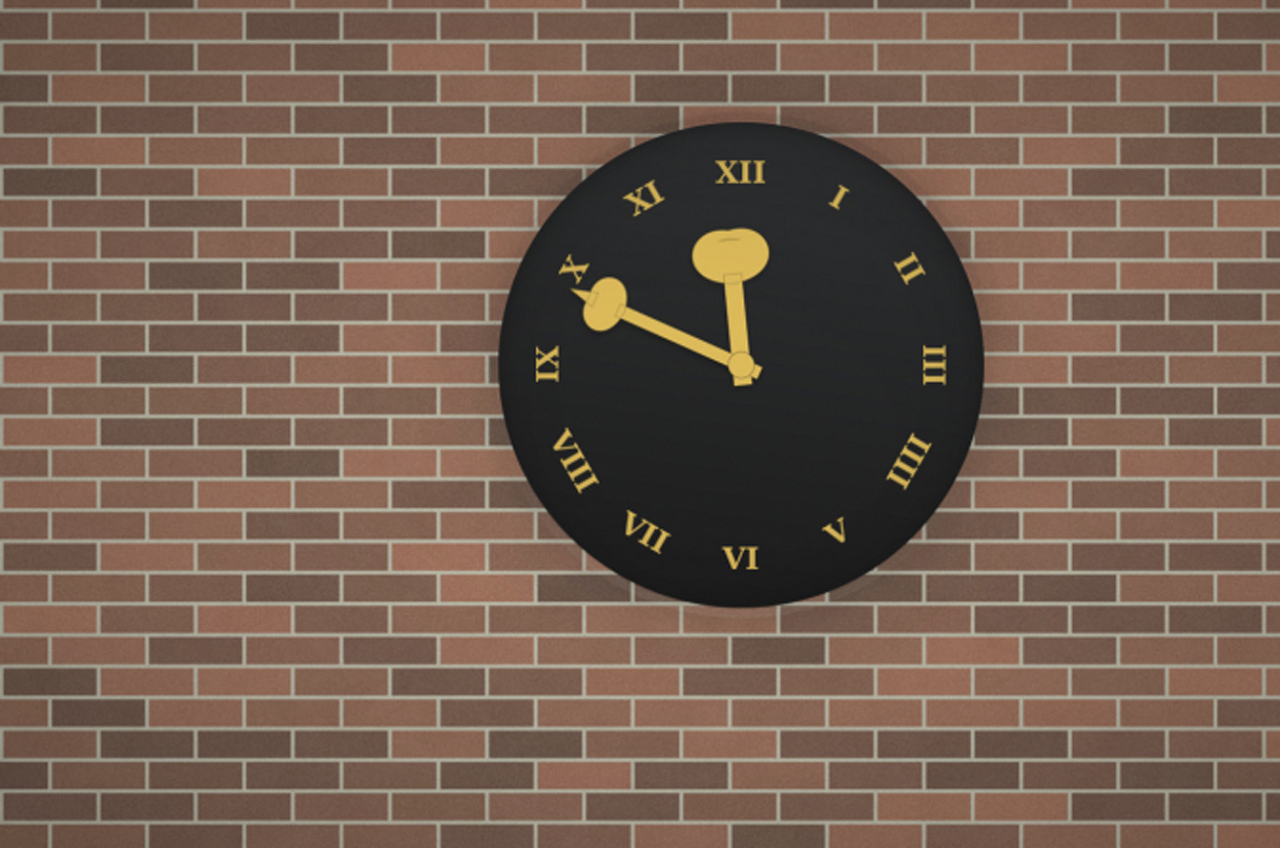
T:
**11:49**
